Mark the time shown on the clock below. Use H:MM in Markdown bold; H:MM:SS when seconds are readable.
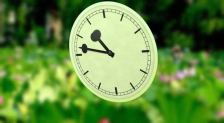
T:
**10:47**
